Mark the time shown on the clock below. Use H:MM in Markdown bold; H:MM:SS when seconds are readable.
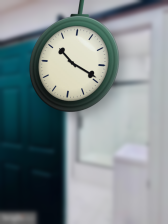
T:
**10:19**
